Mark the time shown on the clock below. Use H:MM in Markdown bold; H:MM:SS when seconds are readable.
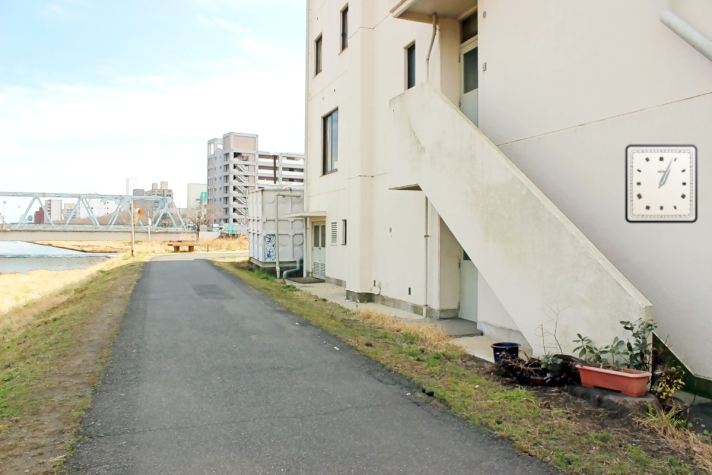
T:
**1:04**
